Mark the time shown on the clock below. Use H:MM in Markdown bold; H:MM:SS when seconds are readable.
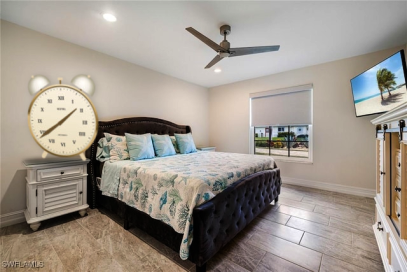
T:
**1:39**
